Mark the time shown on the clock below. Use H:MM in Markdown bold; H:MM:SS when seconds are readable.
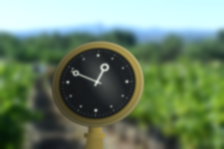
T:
**12:49**
